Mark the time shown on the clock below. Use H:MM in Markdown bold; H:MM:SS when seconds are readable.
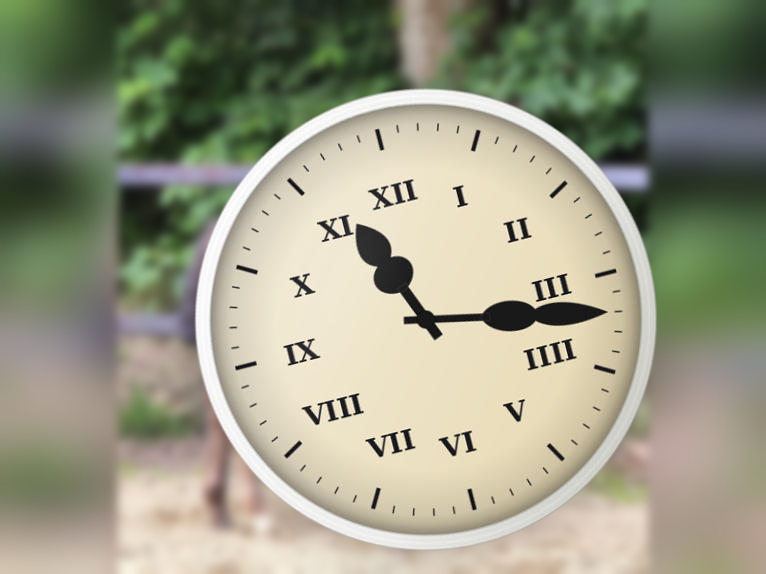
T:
**11:17**
